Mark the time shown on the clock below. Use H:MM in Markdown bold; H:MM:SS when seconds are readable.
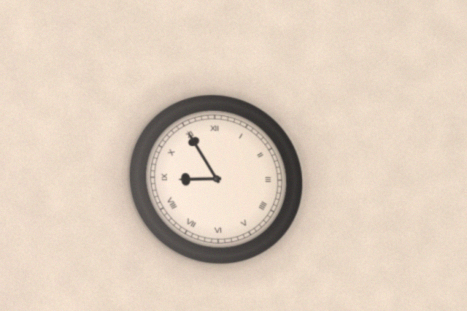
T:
**8:55**
